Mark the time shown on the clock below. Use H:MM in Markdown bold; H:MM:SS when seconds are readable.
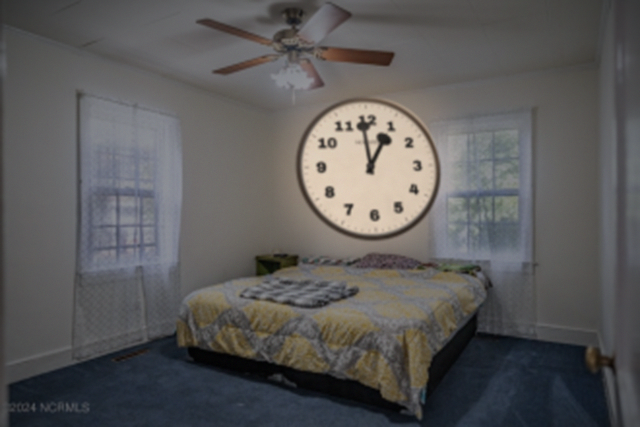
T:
**12:59**
